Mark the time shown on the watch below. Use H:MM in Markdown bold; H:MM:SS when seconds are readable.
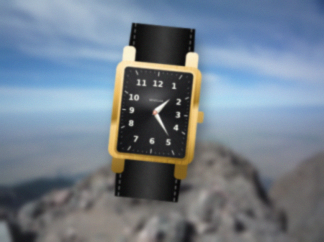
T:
**1:24**
